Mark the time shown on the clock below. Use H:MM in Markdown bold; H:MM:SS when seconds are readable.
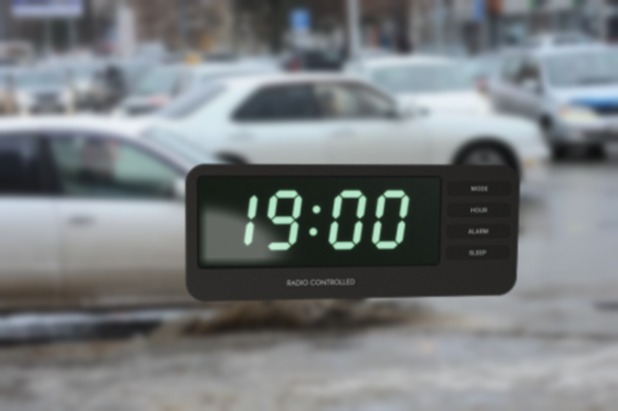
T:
**19:00**
